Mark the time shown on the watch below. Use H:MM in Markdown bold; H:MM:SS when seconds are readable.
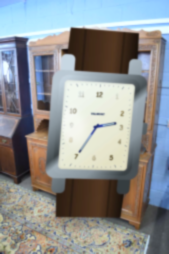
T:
**2:35**
